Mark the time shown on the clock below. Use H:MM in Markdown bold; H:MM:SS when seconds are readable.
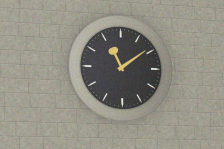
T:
**11:09**
